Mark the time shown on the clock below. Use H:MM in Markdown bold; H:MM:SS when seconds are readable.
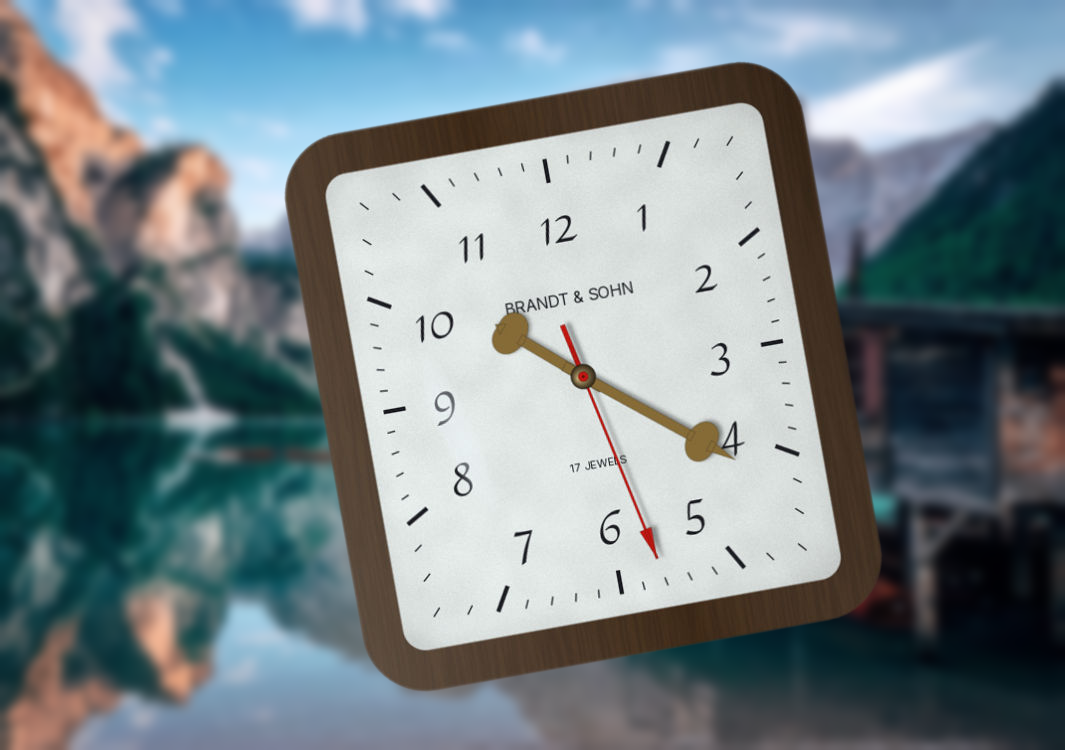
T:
**10:21:28**
